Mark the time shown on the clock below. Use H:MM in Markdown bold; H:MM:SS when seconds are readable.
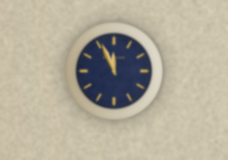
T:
**11:56**
